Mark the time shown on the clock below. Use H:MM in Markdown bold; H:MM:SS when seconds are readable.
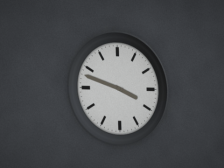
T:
**3:48**
